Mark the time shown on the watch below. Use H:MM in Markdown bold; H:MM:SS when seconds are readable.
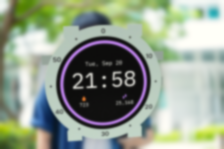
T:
**21:58**
